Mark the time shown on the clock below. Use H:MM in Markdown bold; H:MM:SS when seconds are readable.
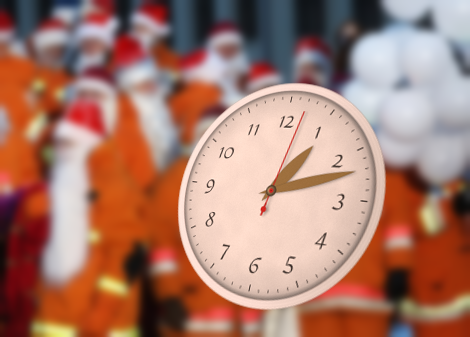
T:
**1:12:02**
